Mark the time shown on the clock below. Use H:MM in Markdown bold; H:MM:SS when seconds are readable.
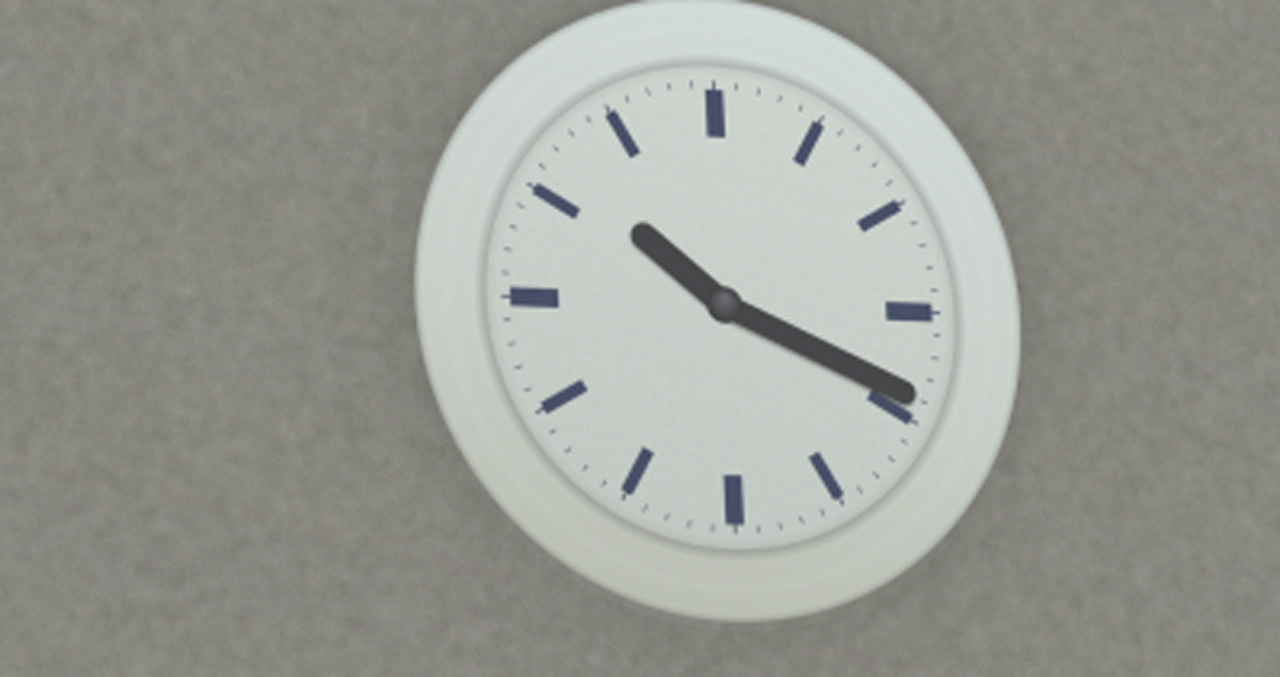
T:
**10:19**
